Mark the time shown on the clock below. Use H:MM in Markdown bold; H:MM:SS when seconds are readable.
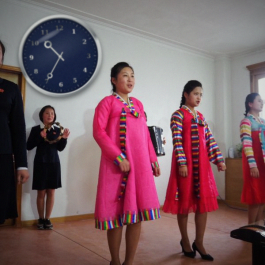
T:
**10:35**
